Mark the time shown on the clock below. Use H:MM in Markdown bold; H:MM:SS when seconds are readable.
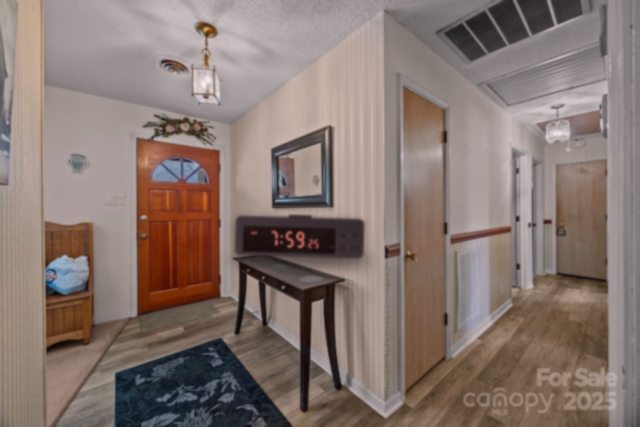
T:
**7:59**
